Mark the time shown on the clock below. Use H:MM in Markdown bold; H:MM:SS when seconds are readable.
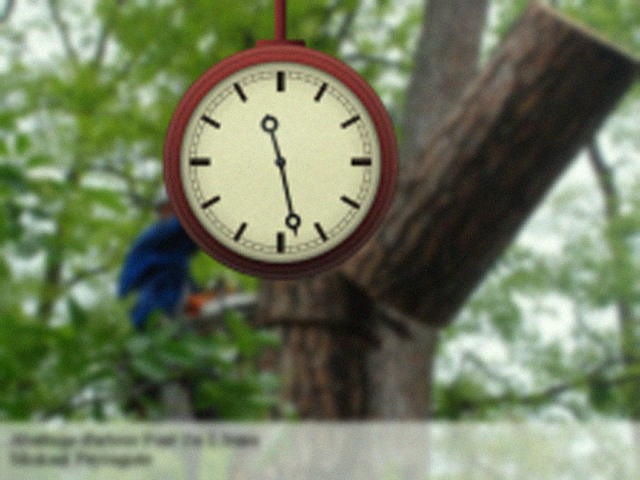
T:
**11:28**
